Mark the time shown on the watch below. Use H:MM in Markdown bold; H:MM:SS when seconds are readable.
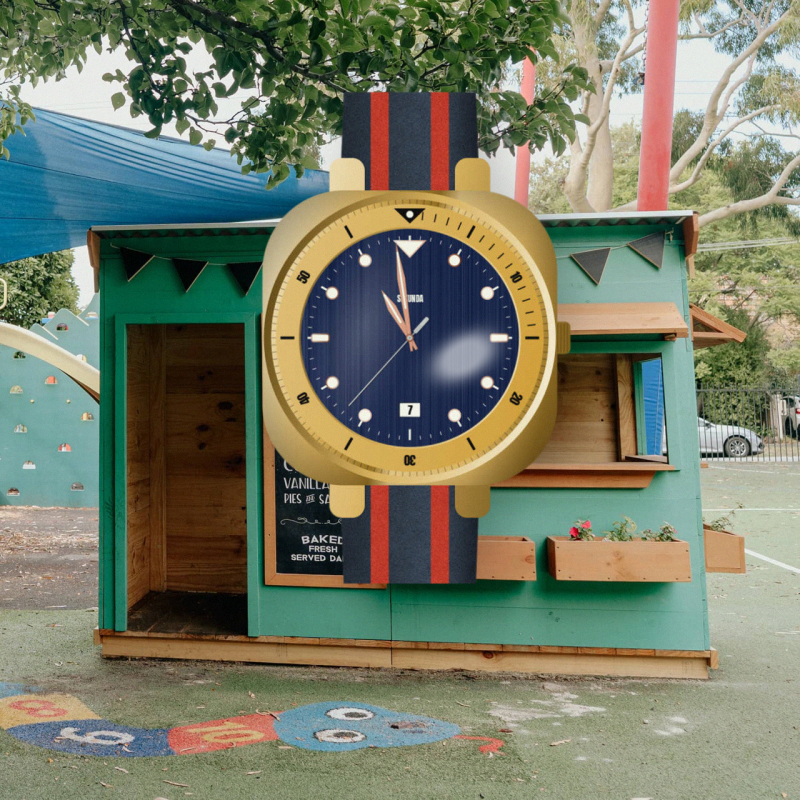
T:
**10:58:37**
